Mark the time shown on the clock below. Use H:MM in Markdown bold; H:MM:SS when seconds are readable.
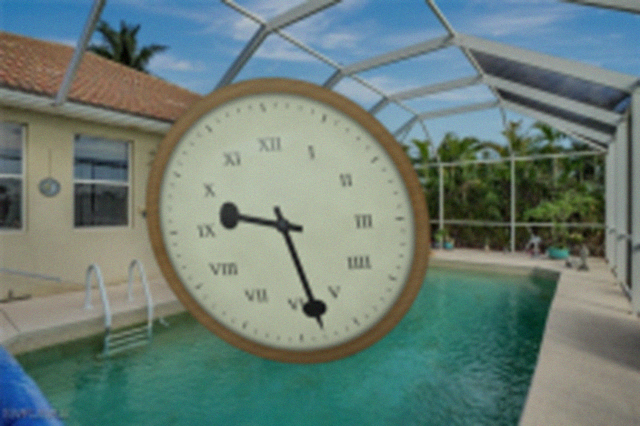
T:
**9:28**
